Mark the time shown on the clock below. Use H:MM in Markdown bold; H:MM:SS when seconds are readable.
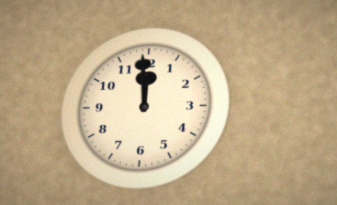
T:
**11:59**
